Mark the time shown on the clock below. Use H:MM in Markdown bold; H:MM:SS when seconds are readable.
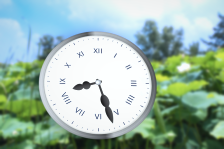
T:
**8:27**
